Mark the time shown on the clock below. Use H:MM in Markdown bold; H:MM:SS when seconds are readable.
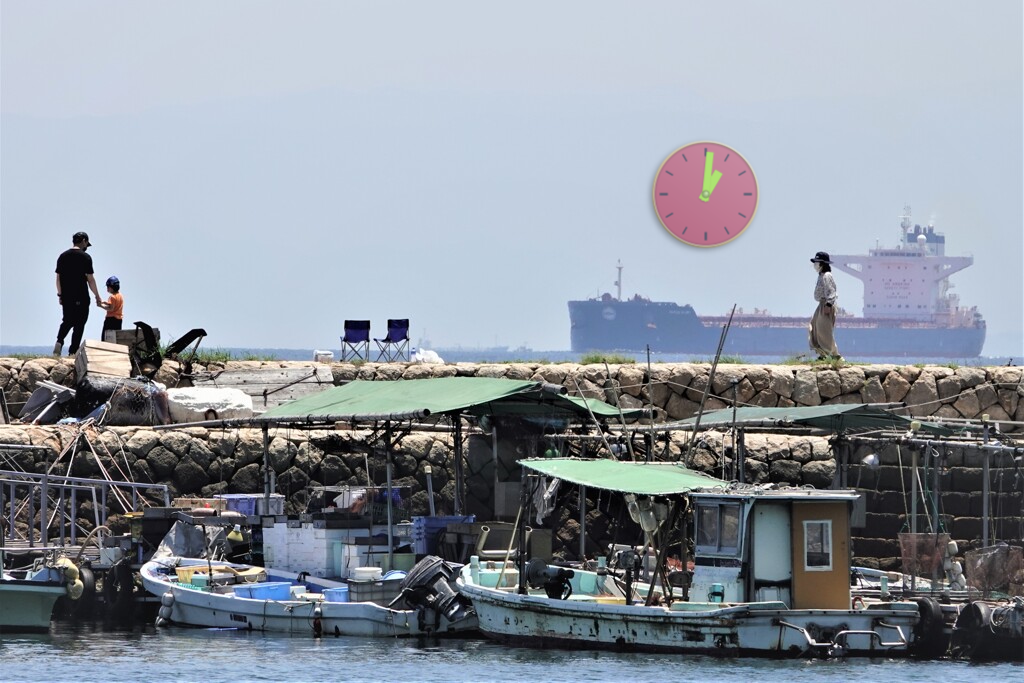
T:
**1:01**
